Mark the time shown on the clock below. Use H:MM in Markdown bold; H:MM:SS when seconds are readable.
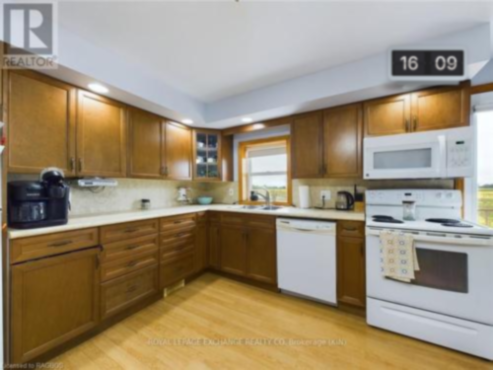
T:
**16:09**
